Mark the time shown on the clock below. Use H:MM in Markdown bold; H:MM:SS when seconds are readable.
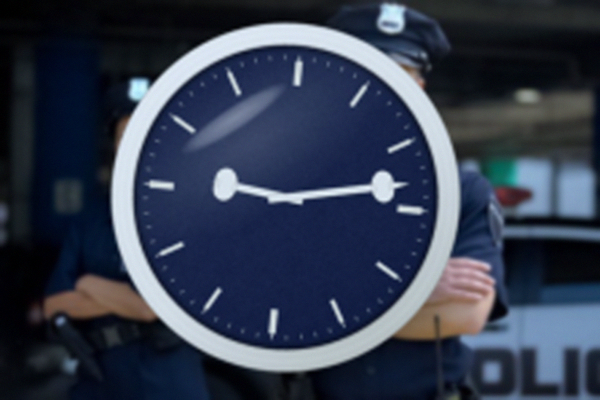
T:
**9:13**
